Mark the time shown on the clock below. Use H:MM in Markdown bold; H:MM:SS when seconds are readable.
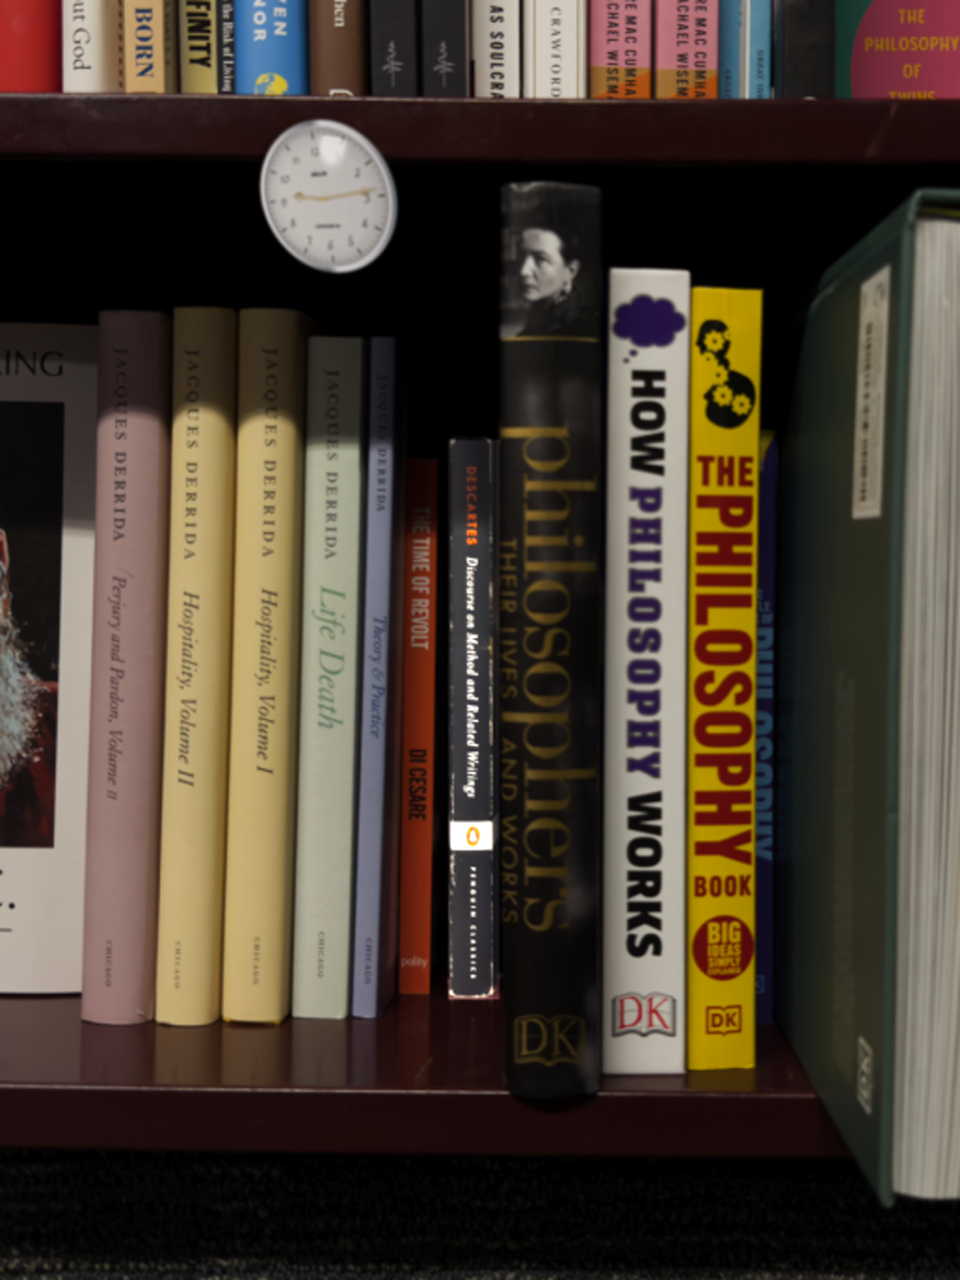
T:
**9:14**
